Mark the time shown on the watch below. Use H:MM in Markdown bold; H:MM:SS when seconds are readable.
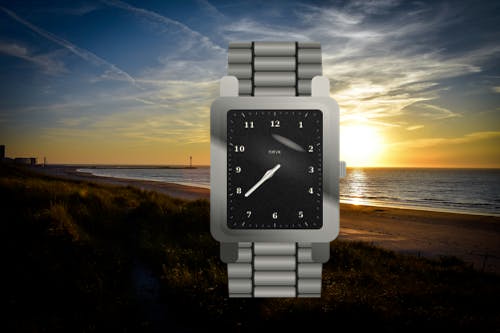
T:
**7:38**
